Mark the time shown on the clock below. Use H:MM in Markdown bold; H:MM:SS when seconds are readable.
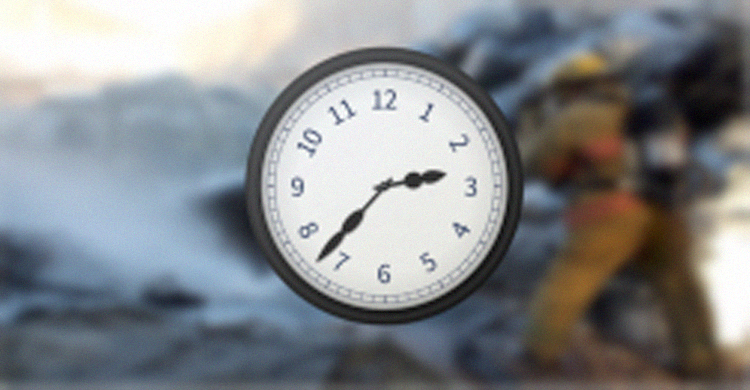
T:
**2:37**
